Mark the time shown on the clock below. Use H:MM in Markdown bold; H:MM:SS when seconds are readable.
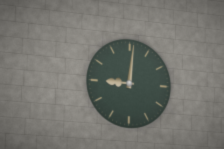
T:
**9:01**
